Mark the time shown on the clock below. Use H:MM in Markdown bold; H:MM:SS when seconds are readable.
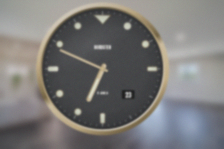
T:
**6:49**
